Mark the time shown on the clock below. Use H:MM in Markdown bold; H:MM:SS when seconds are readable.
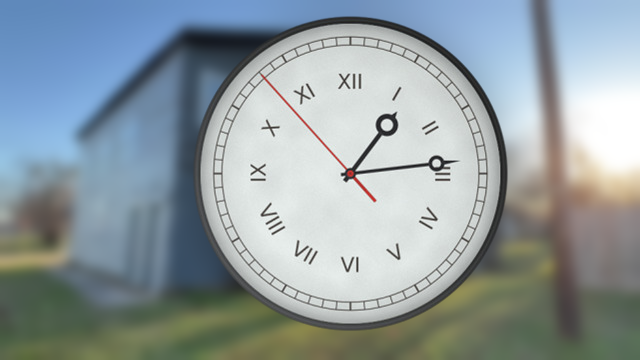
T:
**1:13:53**
